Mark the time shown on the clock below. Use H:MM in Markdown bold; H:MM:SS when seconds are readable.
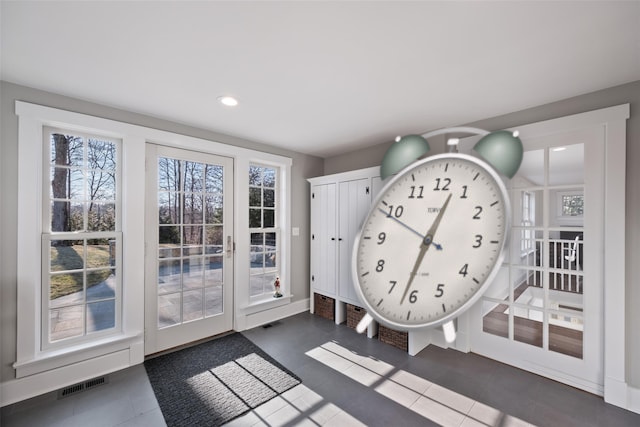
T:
**12:31:49**
